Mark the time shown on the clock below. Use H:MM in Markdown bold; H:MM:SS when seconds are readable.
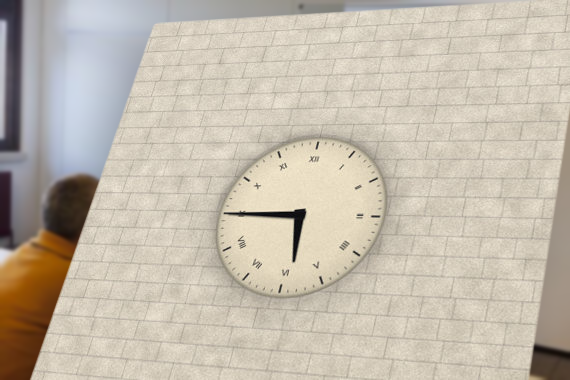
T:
**5:45**
